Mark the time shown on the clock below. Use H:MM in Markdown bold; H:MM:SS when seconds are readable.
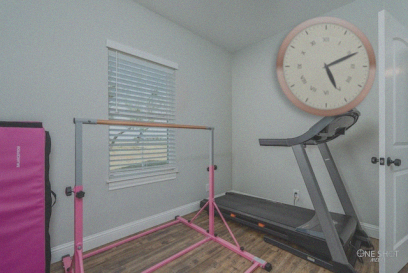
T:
**5:11**
